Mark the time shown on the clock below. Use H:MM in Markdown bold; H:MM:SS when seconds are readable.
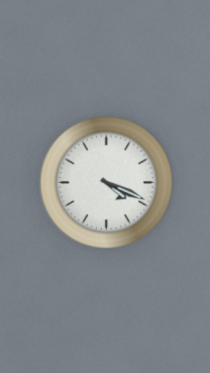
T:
**4:19**
